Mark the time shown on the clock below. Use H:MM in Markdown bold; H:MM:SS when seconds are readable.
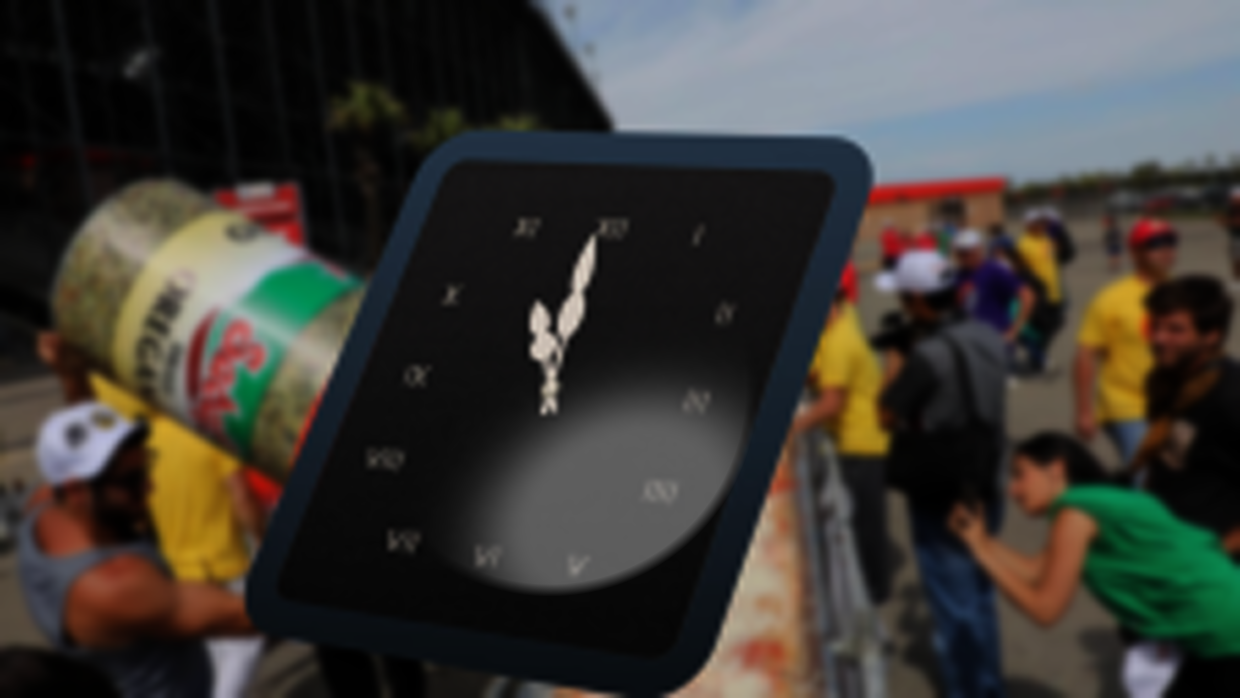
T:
**10:59**
